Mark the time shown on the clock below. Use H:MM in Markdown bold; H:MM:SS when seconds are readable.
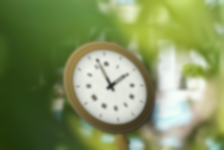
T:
**1:57**
